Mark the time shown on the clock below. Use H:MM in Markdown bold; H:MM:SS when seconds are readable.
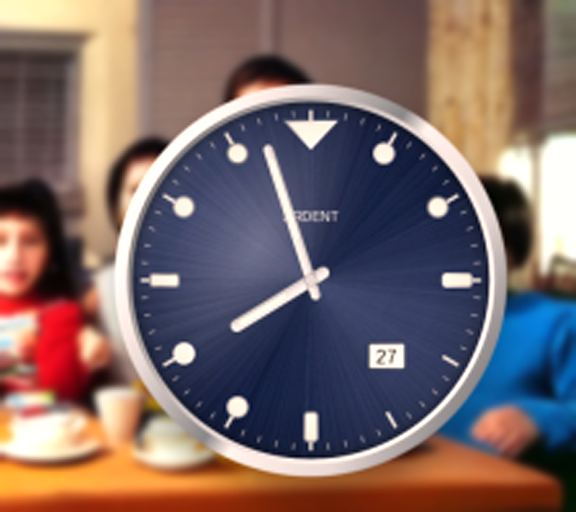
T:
**7:57**
